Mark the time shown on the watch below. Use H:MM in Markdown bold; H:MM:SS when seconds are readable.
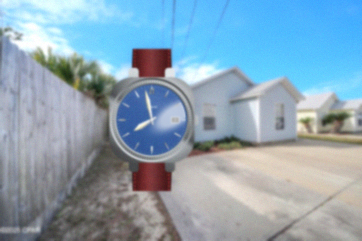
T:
**7:58**
